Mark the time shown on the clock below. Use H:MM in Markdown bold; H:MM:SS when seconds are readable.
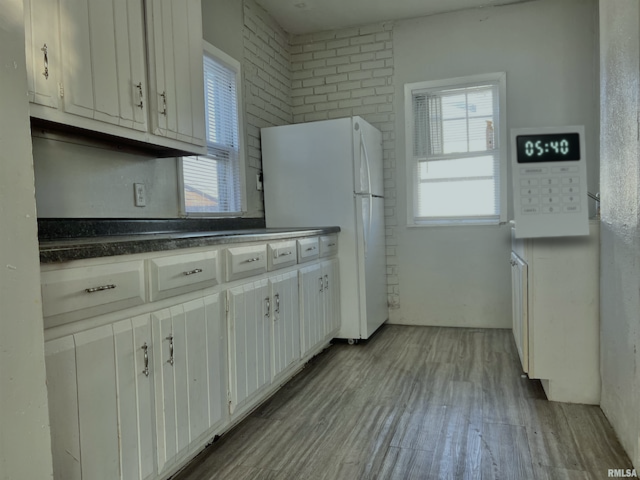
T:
**5:40**
